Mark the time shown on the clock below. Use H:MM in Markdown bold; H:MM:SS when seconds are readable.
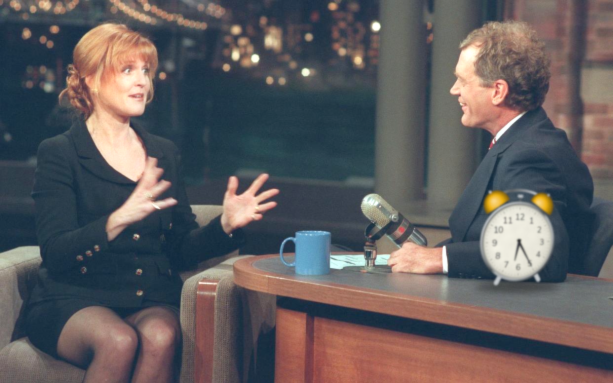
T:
**6:25**
